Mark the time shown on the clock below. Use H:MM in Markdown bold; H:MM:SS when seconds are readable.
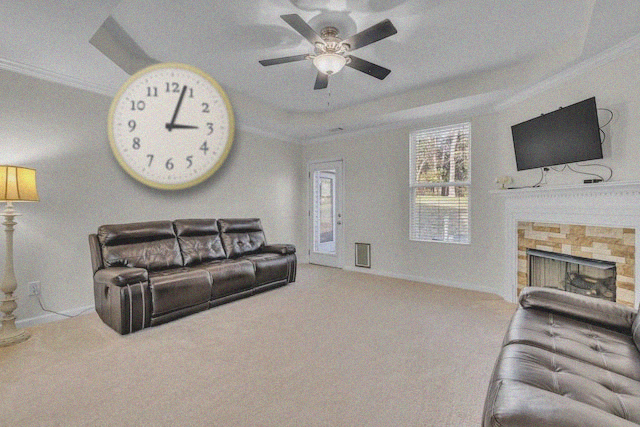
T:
**3:03**
